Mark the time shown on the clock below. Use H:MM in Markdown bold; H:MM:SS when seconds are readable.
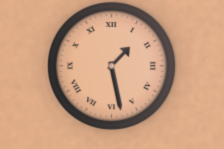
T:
**1:28**
